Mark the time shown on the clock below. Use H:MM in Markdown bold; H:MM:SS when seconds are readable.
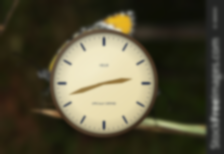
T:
**2:42**
